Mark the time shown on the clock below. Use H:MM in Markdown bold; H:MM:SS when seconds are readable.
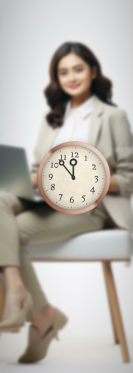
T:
**11:53**
